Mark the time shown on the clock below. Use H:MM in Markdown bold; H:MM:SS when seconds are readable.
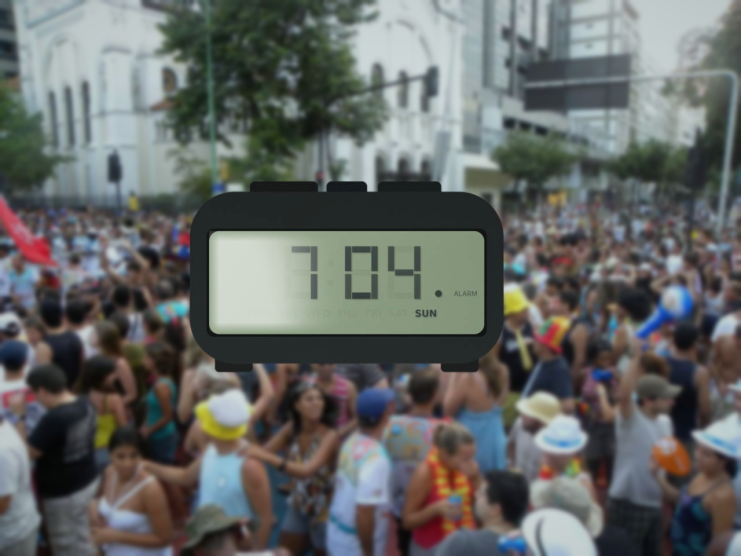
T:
**7:04**
